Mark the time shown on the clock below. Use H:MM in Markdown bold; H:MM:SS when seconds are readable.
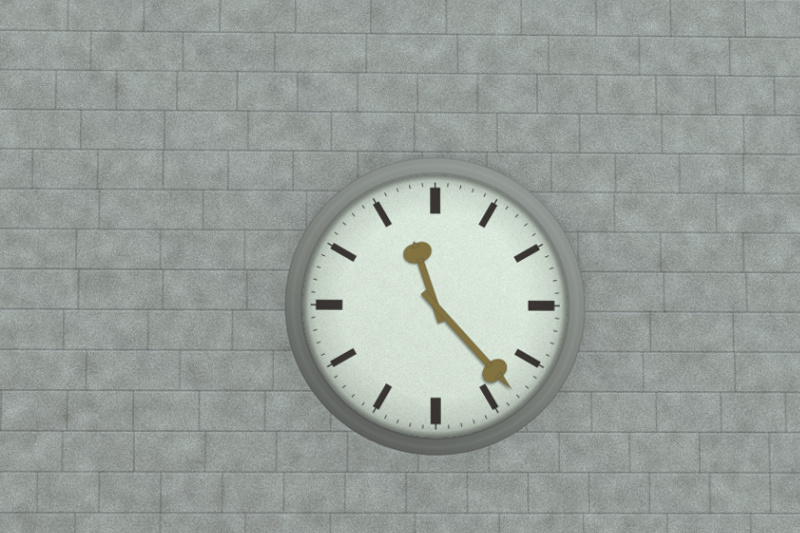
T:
**11:23**
